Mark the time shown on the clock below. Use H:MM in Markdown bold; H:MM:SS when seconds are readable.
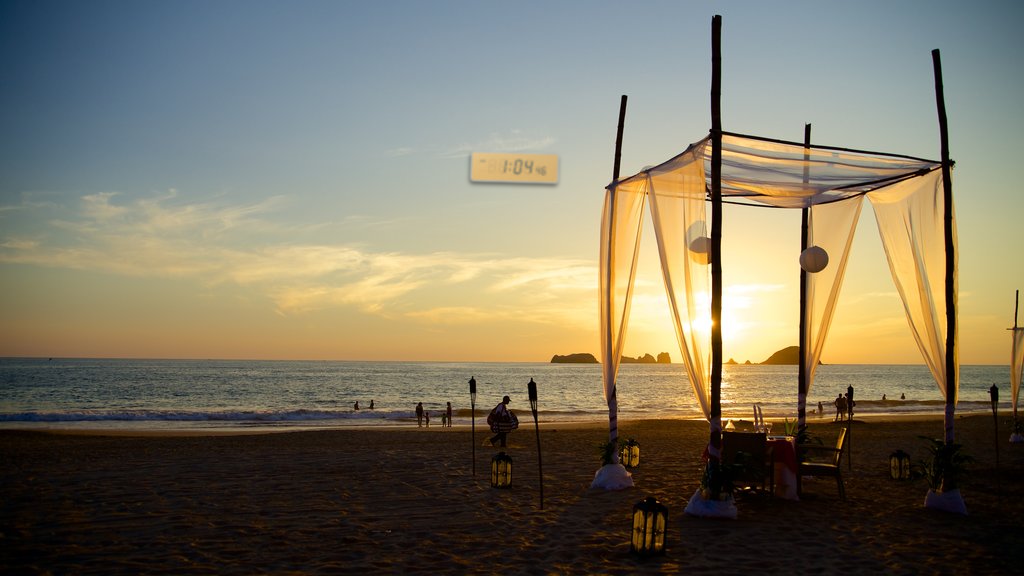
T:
**1:04**
